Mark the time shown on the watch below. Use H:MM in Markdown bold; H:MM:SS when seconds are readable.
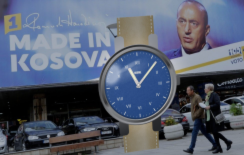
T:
**11:07**
